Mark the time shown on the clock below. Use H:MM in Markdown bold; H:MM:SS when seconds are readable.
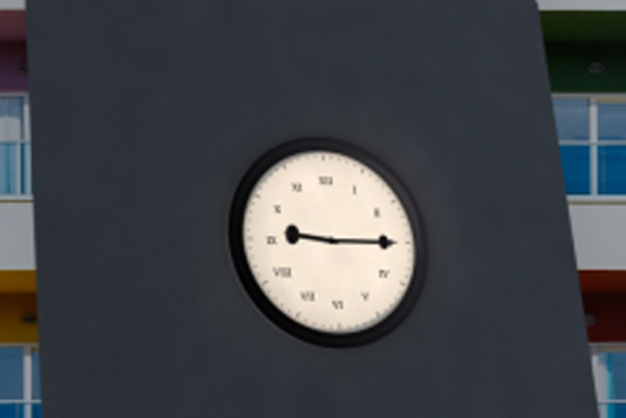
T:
**9:15**
